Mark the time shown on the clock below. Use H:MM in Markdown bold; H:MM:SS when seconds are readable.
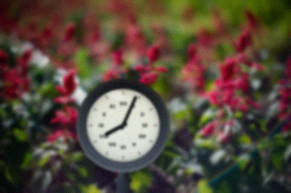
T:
**8:04**
